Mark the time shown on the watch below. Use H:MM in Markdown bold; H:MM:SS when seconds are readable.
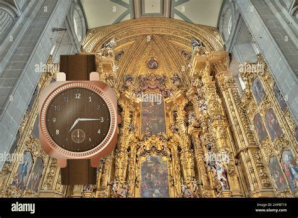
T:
**7:15**
